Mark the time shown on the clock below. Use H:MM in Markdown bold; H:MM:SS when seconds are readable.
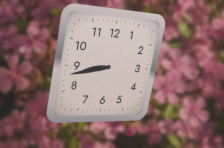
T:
**8:43**
